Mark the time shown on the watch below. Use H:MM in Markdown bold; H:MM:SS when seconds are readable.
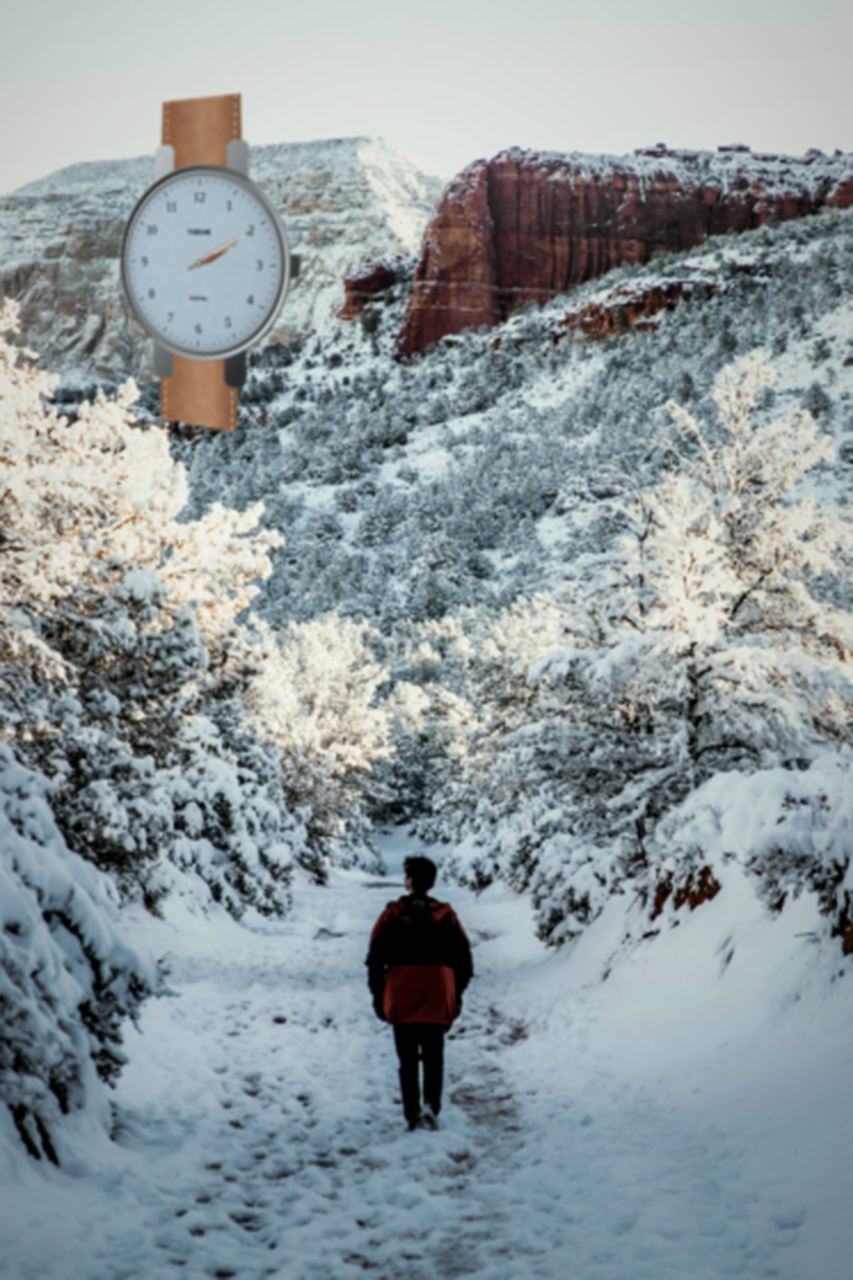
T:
**2:10**
